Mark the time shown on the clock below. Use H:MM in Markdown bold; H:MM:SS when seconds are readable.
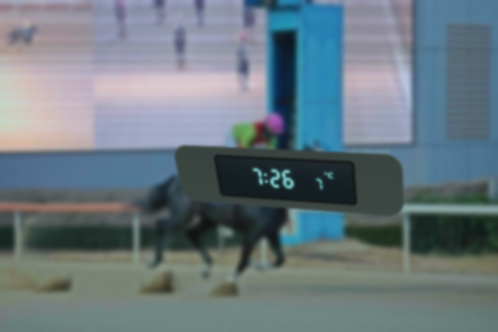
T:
**7:26**
